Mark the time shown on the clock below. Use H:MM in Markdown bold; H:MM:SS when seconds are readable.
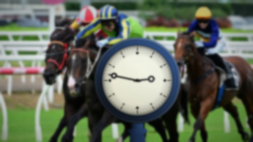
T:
**2:47**
